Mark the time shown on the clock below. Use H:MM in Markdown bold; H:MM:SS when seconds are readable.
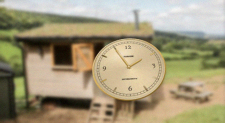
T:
**1:55**
